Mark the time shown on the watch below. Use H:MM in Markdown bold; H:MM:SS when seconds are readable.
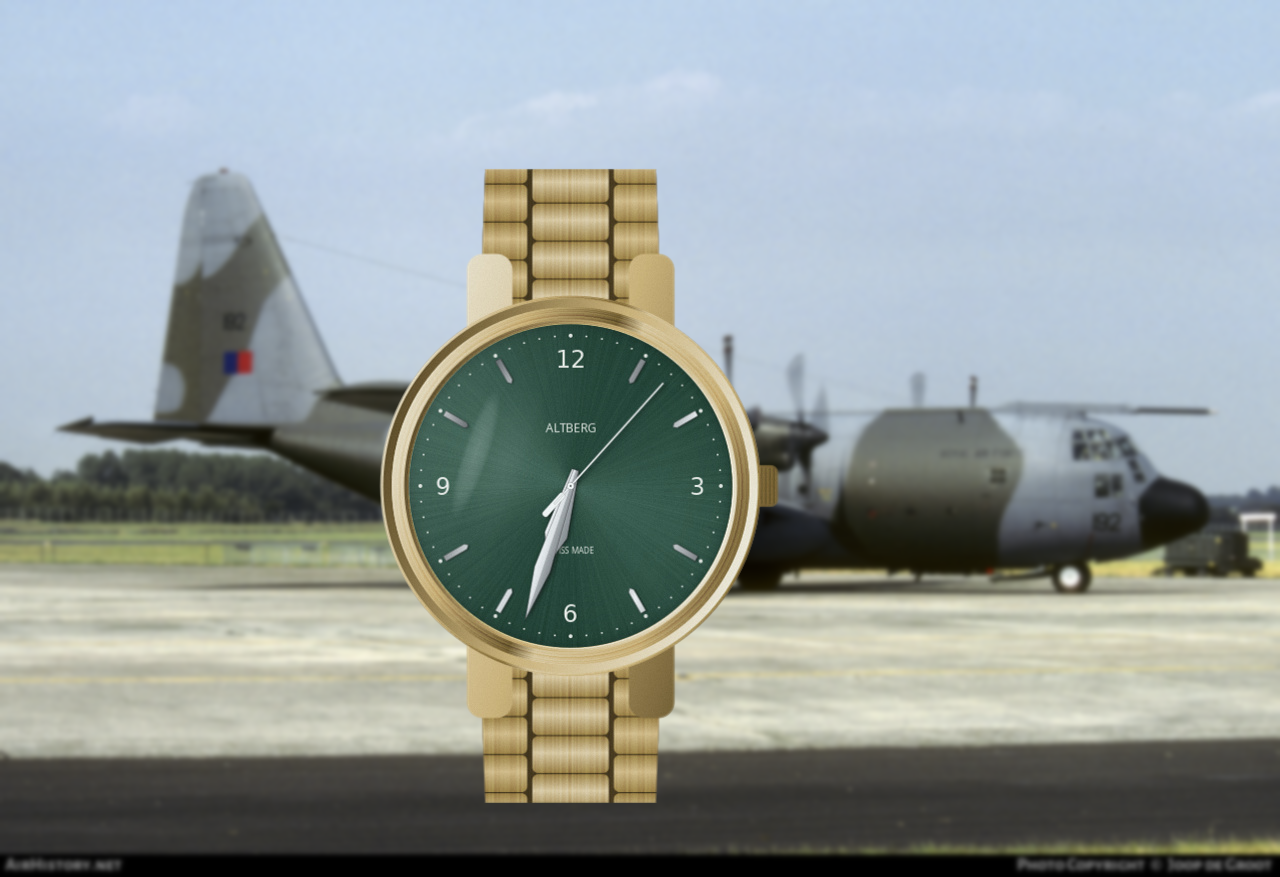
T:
**6:33:07**
